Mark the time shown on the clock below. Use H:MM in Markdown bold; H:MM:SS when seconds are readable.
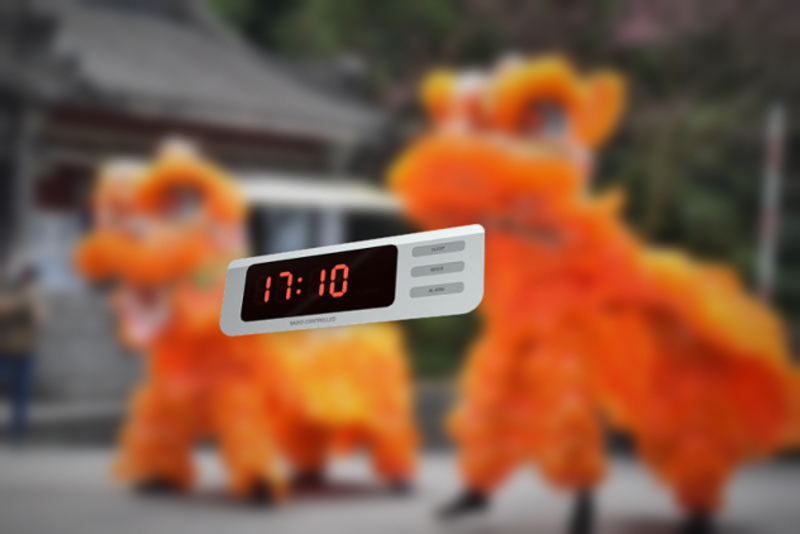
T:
**17:10**
